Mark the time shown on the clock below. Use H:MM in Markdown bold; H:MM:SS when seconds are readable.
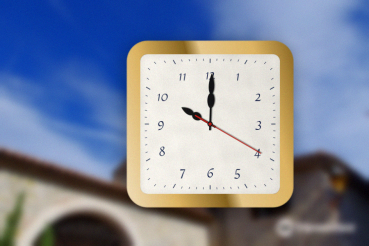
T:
**10:00:20**
